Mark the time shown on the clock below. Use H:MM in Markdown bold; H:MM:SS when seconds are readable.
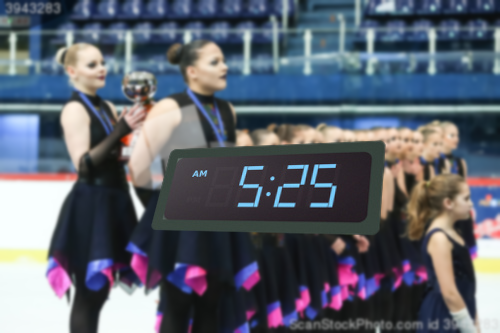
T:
**5:25**
